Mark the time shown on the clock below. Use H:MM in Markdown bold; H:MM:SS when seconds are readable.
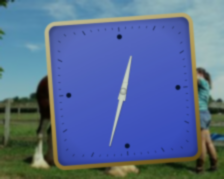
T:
**12:33**
